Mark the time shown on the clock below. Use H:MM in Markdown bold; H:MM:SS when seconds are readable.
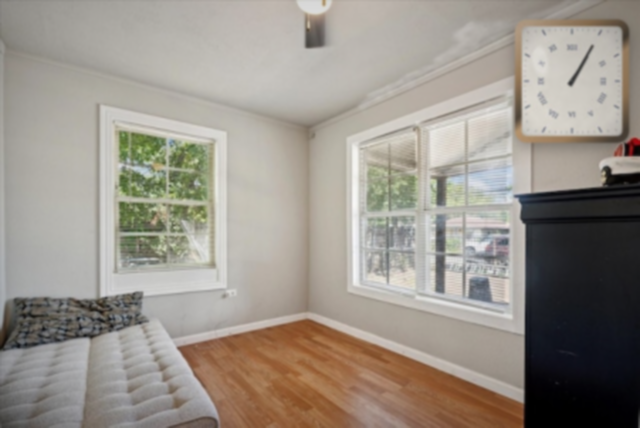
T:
**1:05**
